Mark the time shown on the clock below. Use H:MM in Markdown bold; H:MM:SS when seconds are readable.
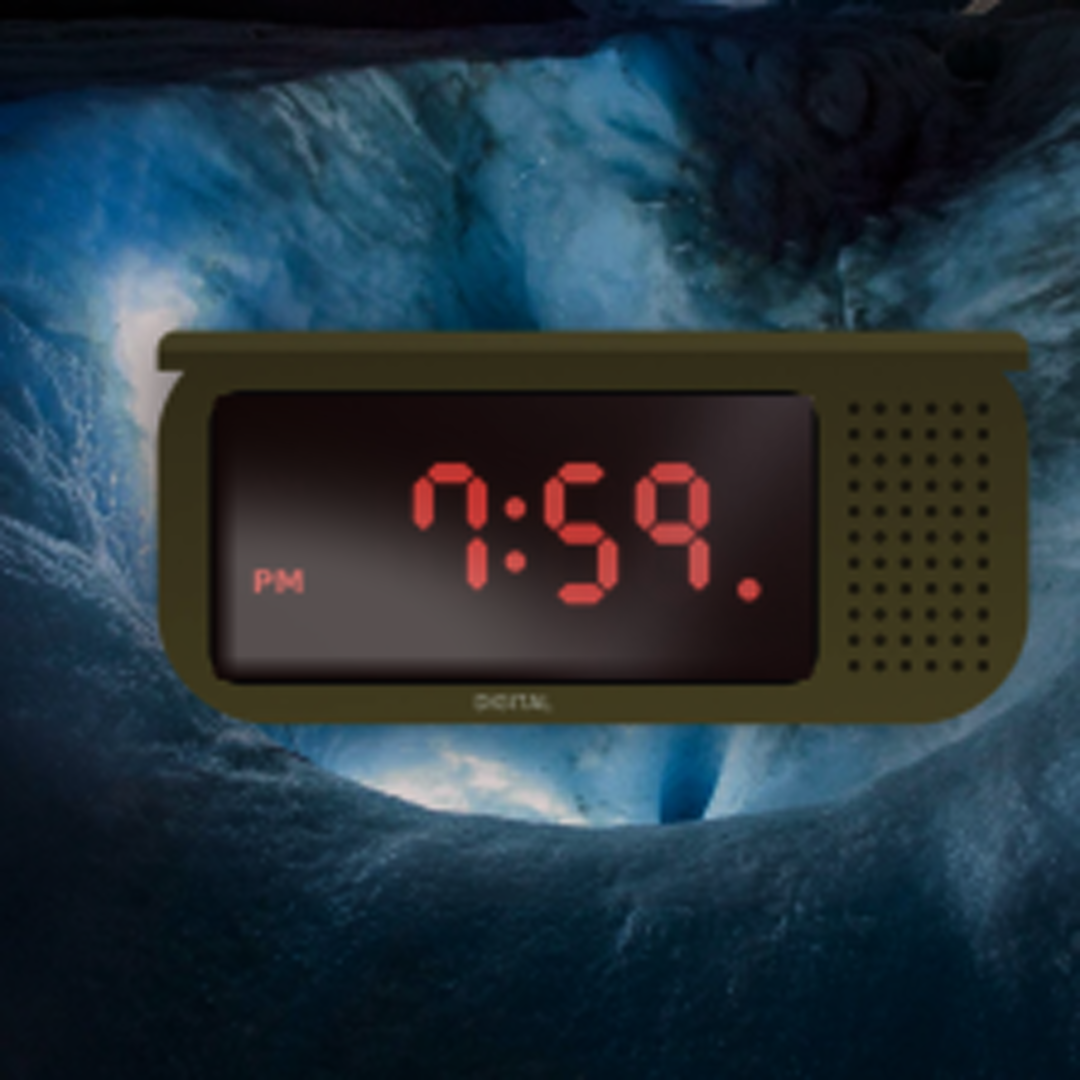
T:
**7:59**
